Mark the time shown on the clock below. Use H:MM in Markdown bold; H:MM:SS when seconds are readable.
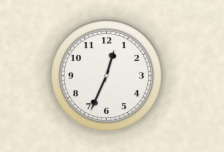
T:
**12:34**
